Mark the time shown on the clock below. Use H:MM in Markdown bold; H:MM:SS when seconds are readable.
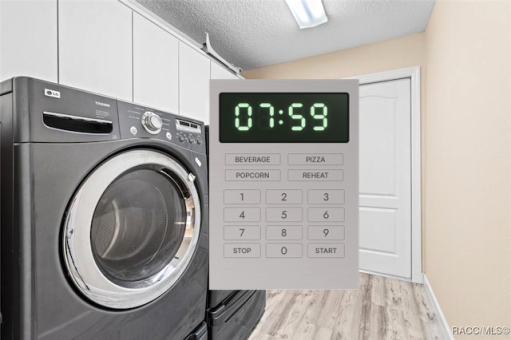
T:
**7:59**
